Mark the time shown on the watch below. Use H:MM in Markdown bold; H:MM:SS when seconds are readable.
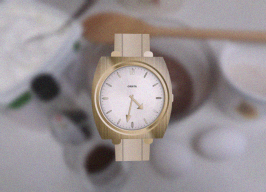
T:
**4:32**
